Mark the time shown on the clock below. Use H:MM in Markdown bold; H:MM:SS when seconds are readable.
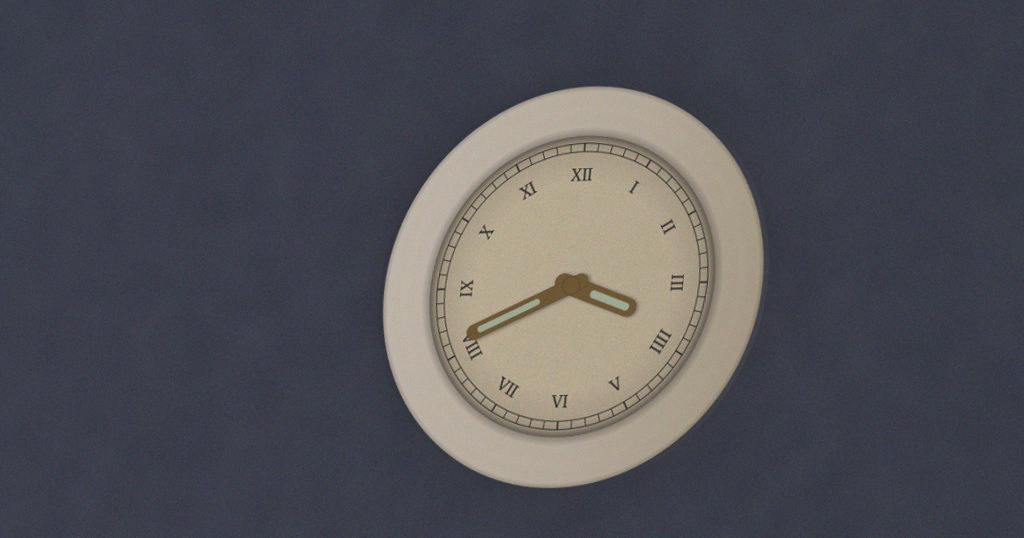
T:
**3:41**
